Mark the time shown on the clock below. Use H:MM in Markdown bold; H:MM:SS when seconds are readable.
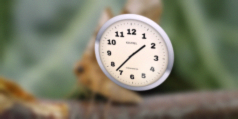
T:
**1:37**
